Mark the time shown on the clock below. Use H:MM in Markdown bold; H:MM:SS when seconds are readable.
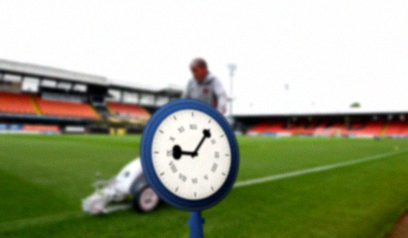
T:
**9:06**
